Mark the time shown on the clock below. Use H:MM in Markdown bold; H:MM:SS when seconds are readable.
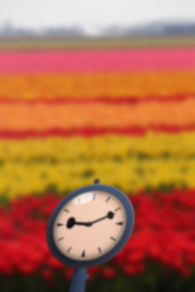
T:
**9:11**
